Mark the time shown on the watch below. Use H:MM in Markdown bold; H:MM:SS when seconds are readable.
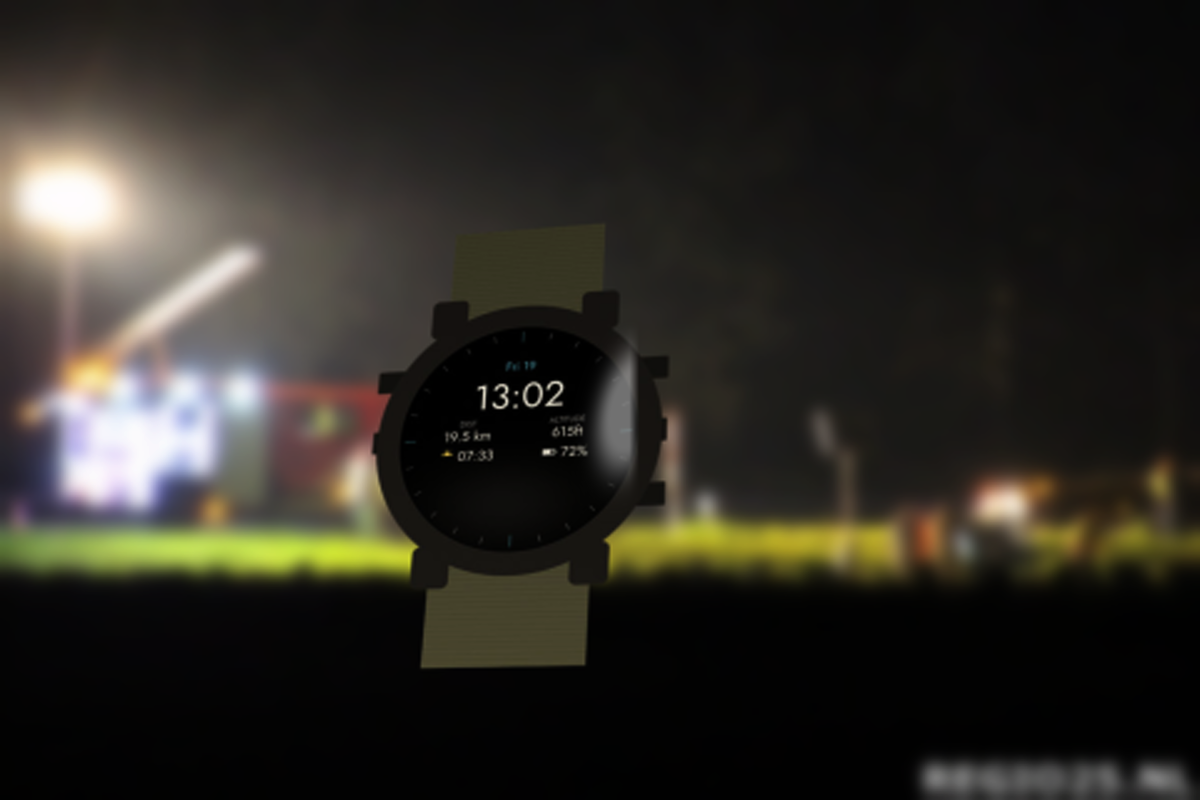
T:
**13:02**
